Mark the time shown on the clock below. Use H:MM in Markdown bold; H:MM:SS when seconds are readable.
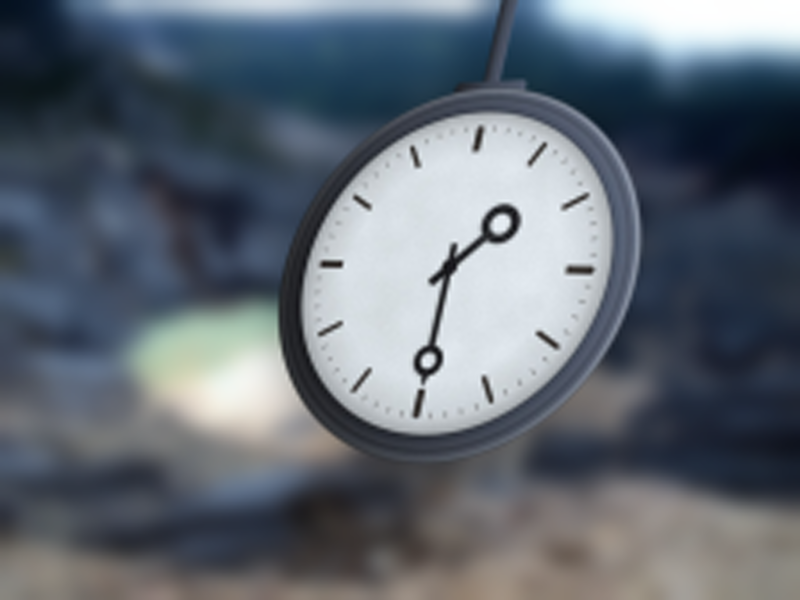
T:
**1:30**
